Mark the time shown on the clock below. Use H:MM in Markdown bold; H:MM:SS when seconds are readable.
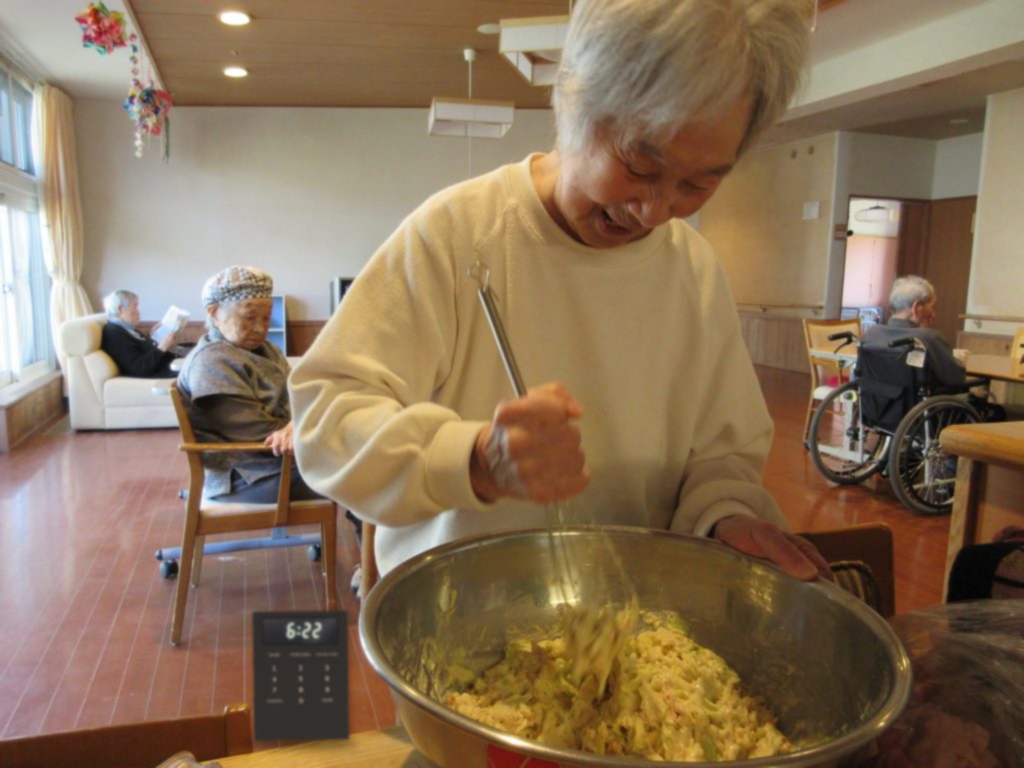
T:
**6:22**
